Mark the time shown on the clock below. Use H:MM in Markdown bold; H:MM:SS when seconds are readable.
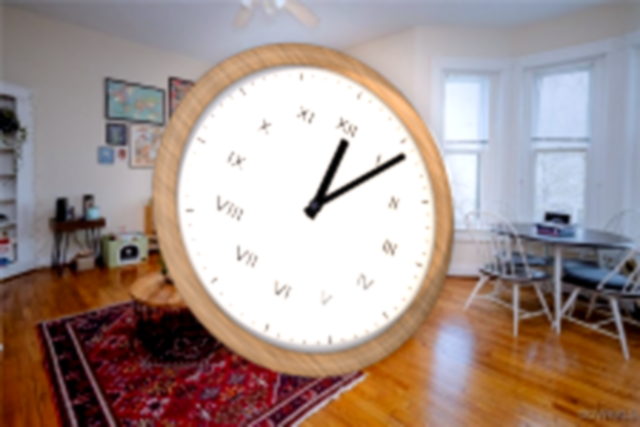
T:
**12:06**
